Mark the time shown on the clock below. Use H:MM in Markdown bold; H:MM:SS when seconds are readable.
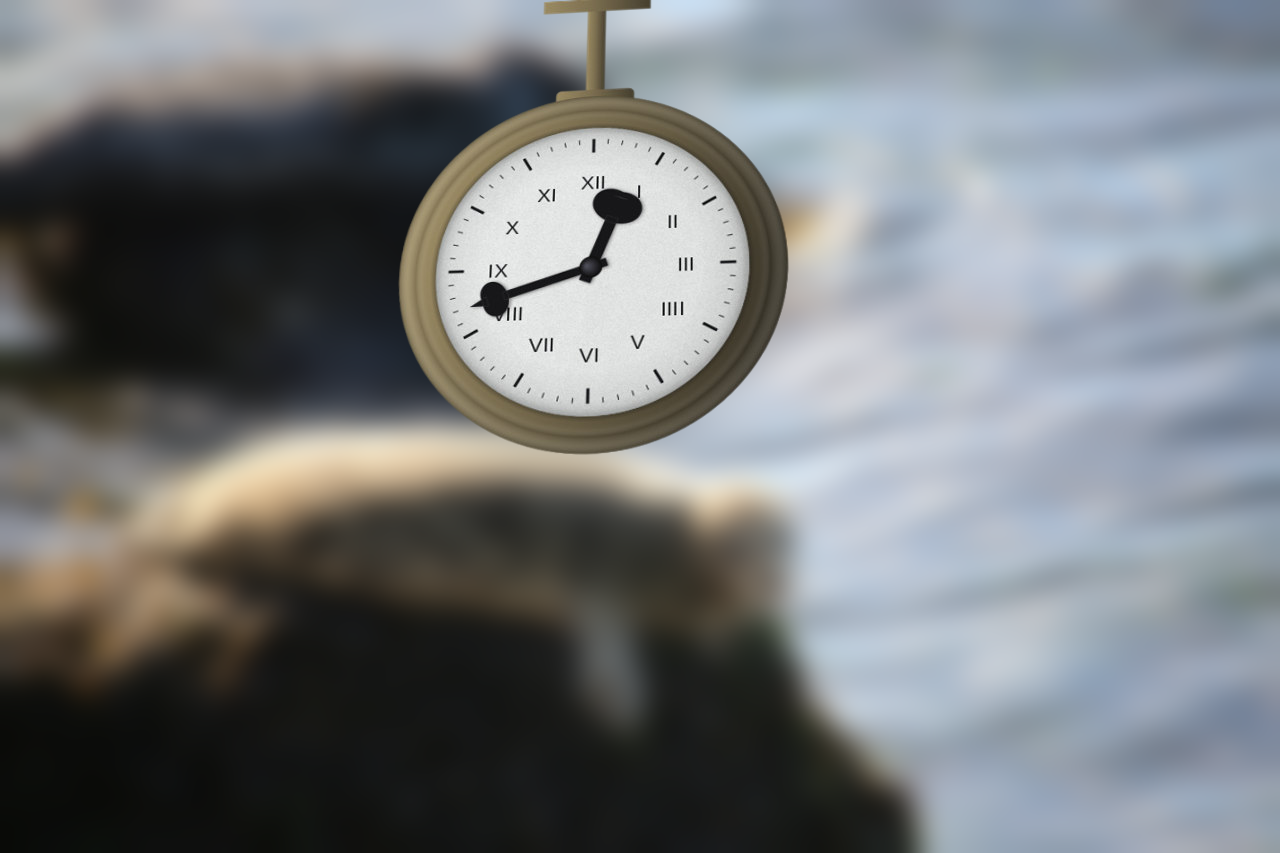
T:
**12:42**
